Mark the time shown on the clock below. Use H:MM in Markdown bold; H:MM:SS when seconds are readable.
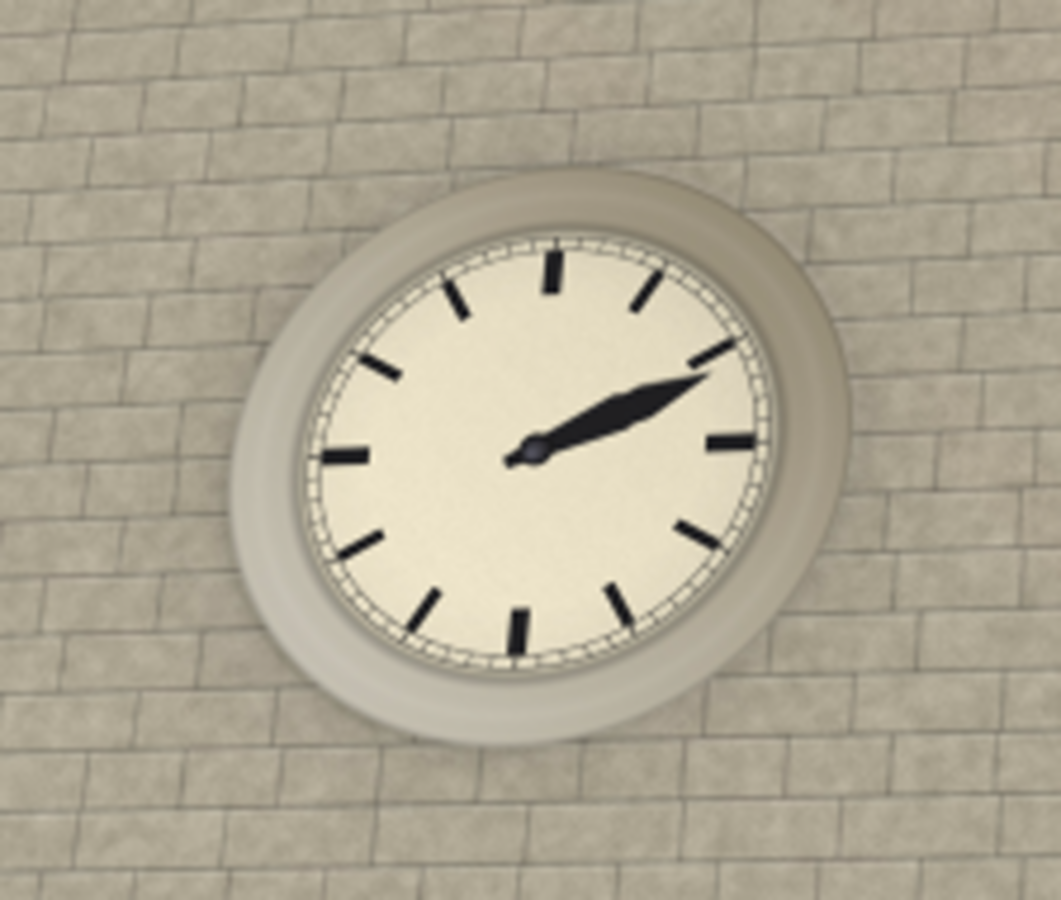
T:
**2:11**
